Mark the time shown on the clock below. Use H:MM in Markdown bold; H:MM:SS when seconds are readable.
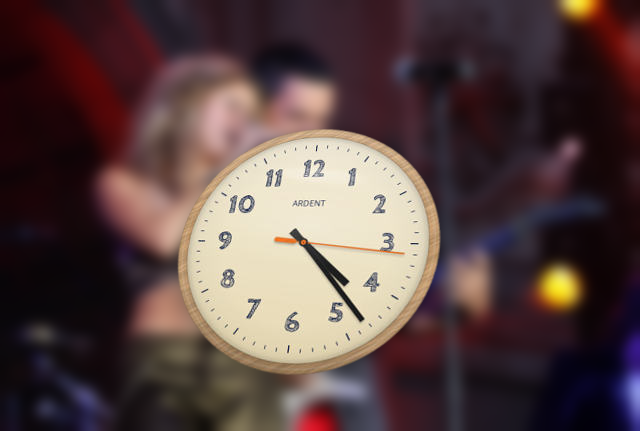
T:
**4:23:16**
